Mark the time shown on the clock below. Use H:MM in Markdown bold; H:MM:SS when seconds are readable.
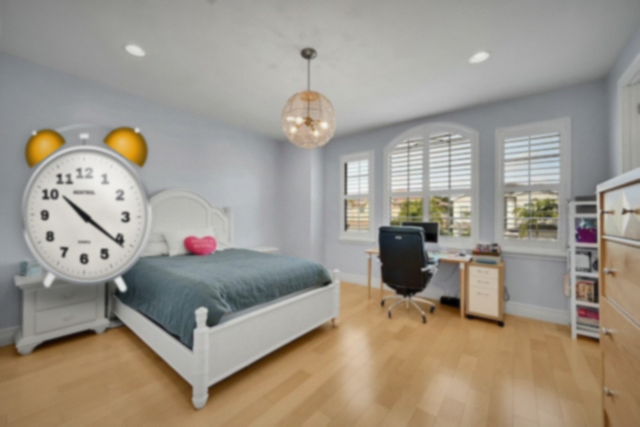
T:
**10:21**
